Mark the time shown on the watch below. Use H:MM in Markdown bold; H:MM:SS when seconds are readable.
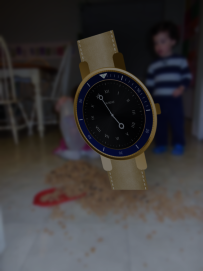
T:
**4:56**
